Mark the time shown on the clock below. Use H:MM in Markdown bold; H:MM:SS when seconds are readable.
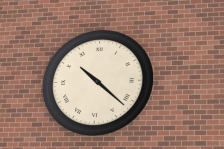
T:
**10:22**
